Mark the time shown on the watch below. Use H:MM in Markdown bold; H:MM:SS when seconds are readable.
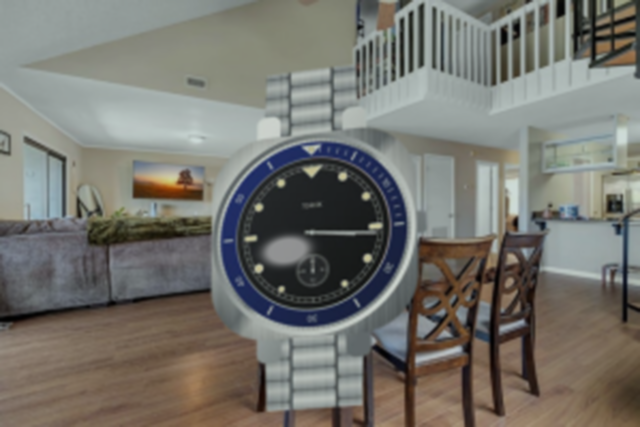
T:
**3:16**
